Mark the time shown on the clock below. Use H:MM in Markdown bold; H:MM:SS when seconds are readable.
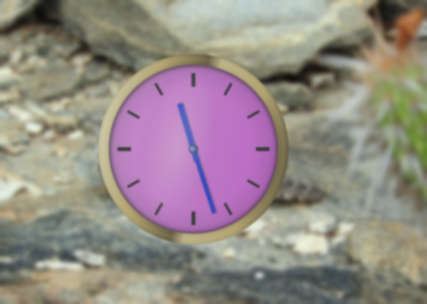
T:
**11:27**
